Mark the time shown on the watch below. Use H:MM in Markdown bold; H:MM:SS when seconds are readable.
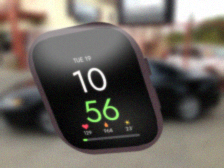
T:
**10:56**
